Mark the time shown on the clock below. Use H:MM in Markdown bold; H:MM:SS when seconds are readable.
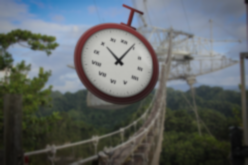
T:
**10:04**
